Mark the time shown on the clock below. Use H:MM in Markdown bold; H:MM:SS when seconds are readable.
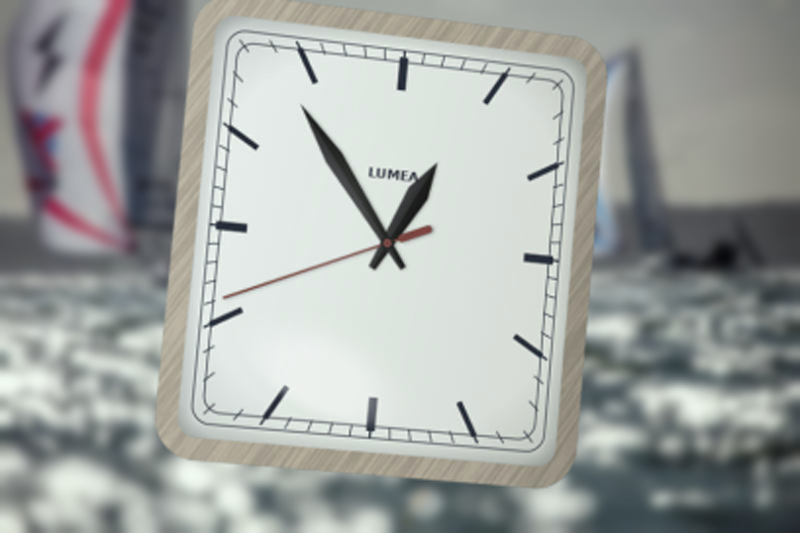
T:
**12:53:41**
